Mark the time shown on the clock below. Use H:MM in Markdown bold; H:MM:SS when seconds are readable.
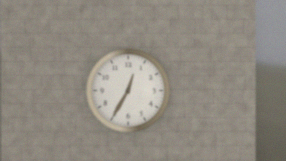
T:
**12:35**
